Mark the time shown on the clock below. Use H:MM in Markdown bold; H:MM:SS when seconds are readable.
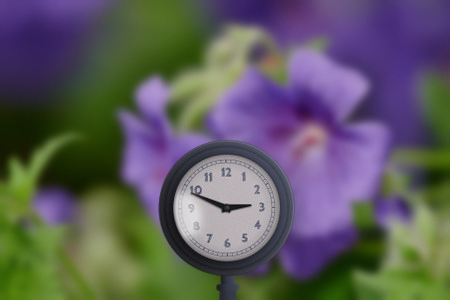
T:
**2:49**
